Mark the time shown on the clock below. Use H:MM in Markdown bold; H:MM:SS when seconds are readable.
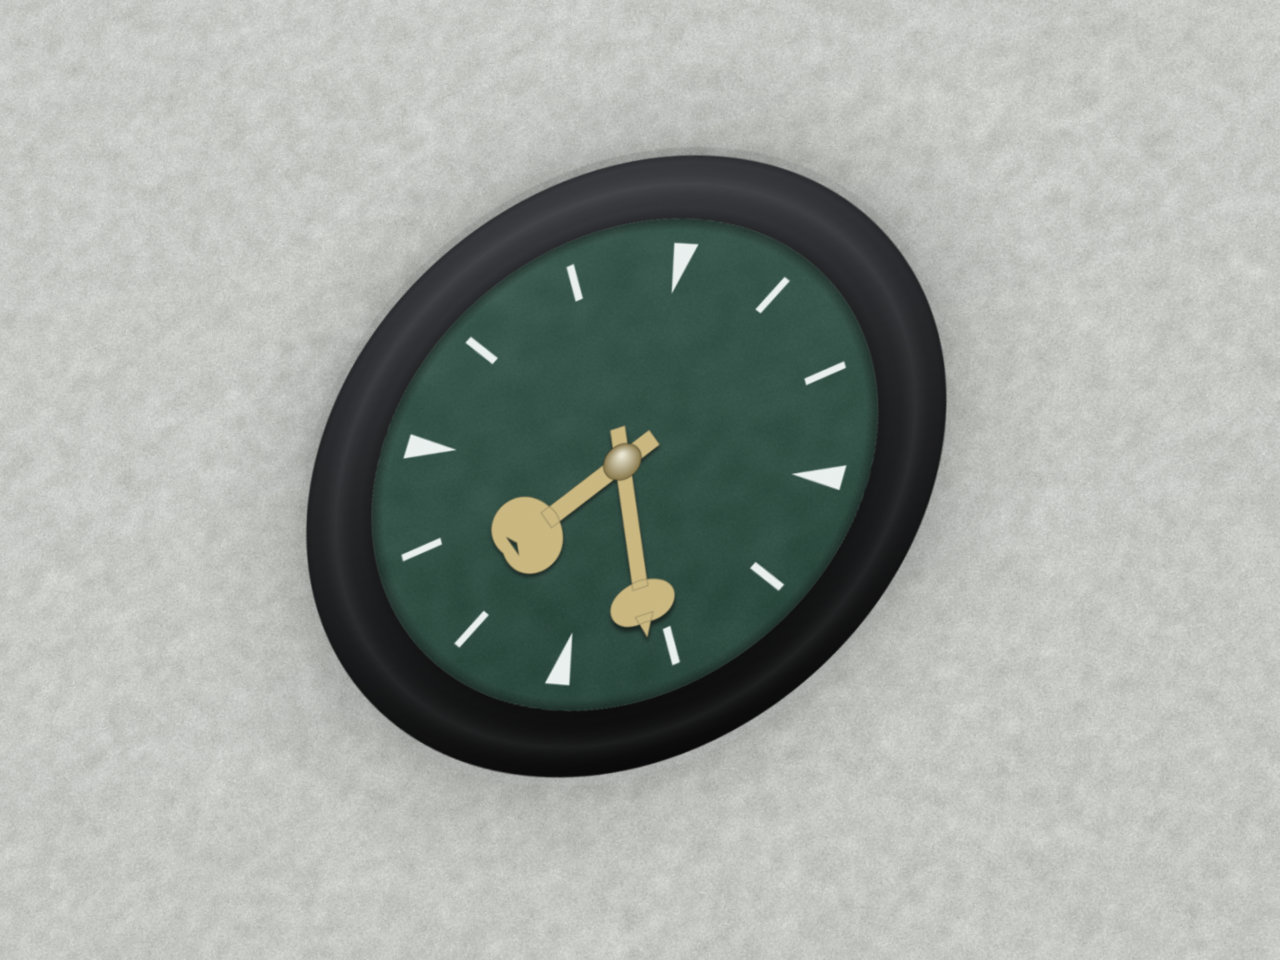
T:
**7:26**
